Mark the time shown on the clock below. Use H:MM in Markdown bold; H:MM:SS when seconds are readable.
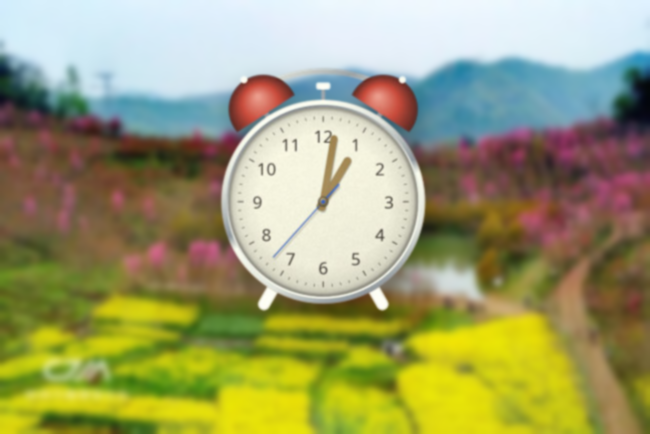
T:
**1:01:37**
